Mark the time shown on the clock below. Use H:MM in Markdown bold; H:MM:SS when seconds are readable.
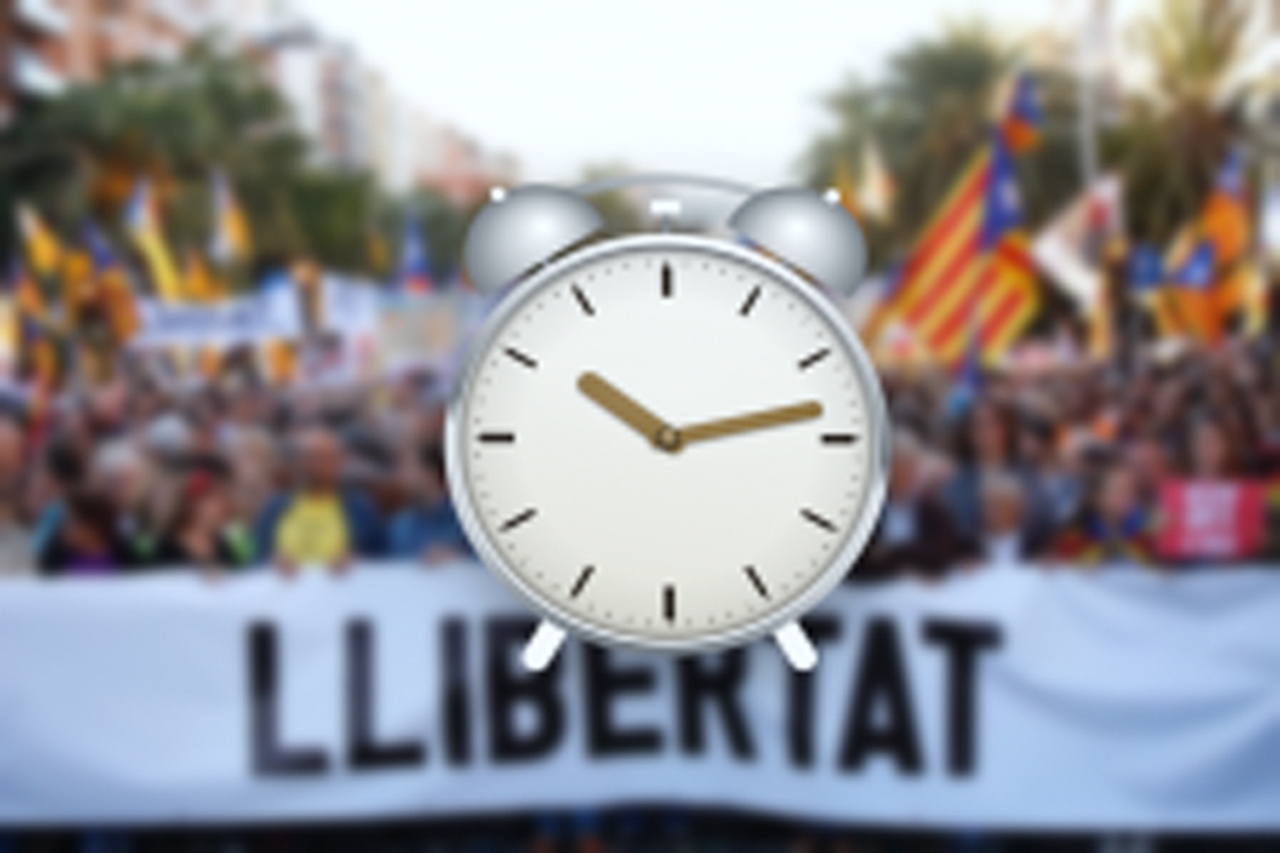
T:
**10:13**
